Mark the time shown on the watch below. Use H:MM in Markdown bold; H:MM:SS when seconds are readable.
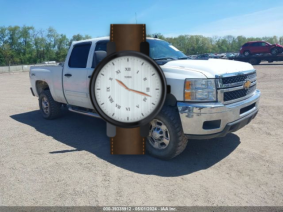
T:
**10:18**
